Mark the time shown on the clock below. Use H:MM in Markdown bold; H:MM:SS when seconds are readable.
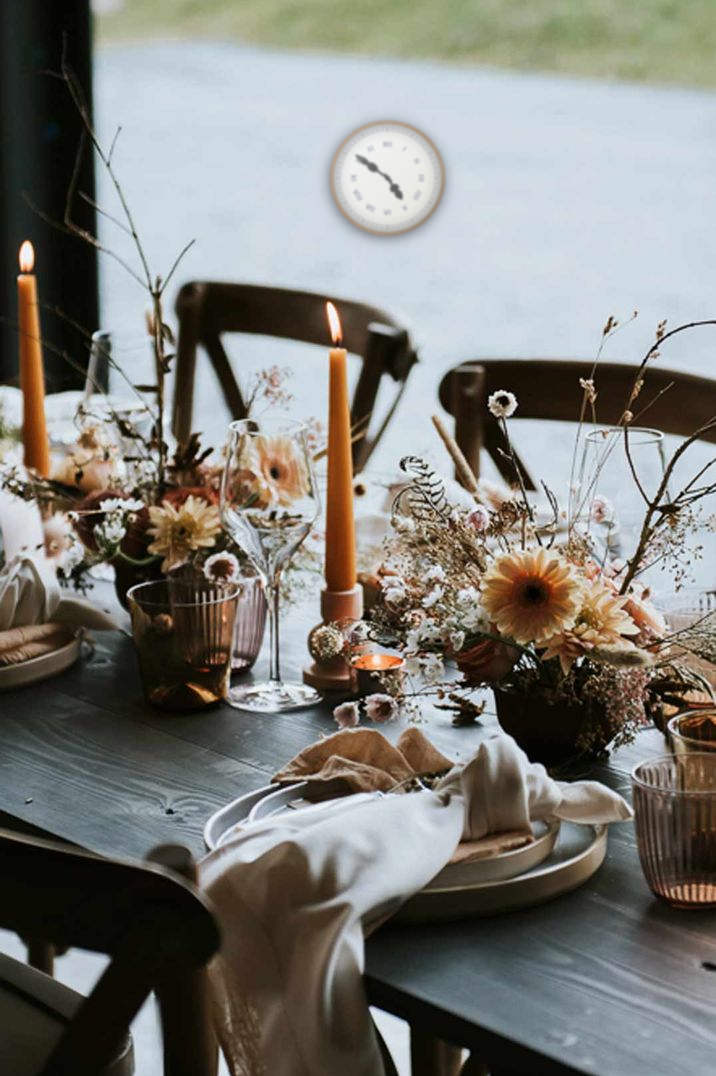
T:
**4:51**
